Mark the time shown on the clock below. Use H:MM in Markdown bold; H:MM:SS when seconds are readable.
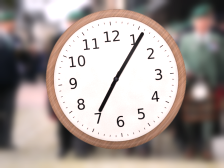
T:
**7:06**
